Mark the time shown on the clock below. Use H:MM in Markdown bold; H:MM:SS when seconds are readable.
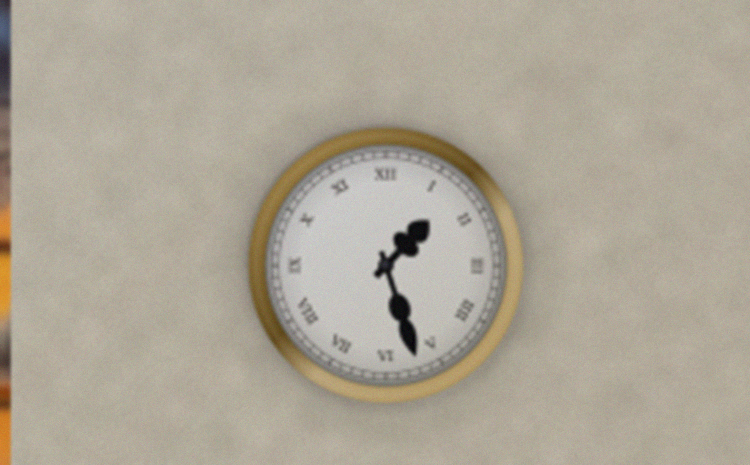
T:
**1:27**
